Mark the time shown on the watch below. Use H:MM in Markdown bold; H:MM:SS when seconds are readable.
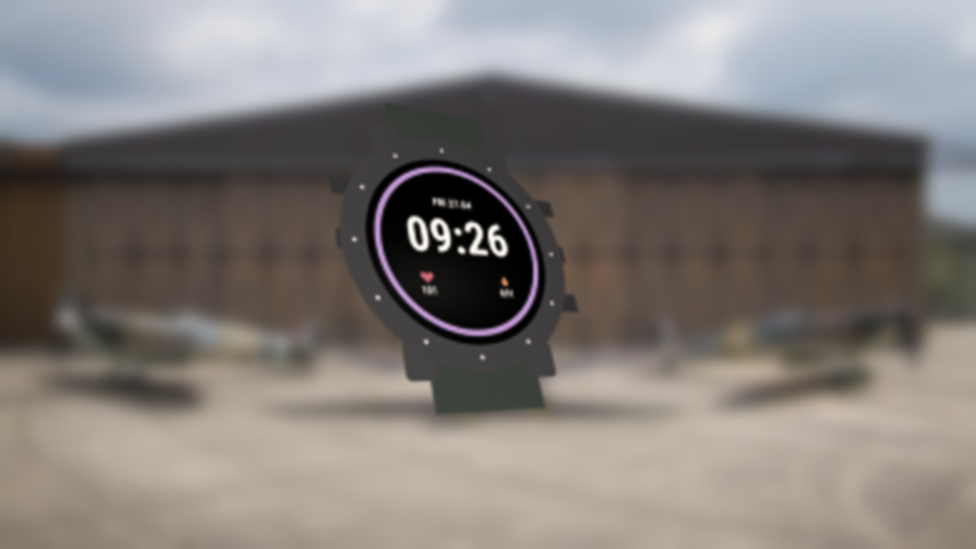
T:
**9:26**
